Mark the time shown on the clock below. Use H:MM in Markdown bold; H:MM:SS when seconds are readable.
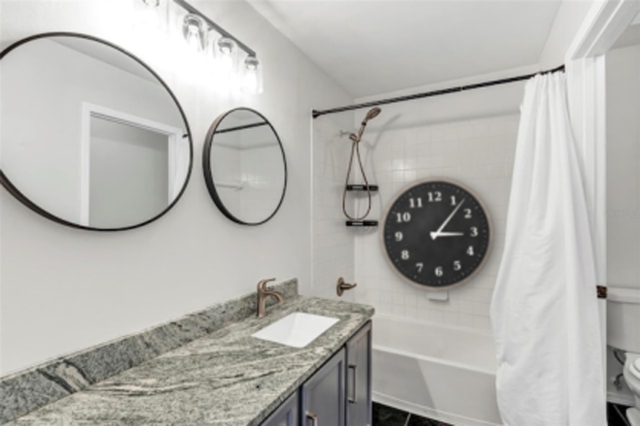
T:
**3:07**
